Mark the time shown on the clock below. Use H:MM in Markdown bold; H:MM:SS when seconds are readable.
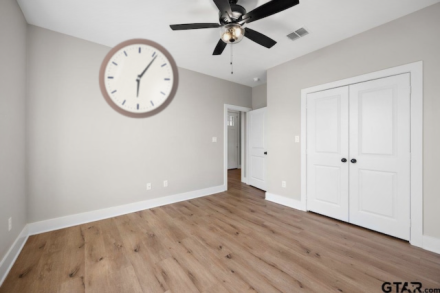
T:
**6:06**
